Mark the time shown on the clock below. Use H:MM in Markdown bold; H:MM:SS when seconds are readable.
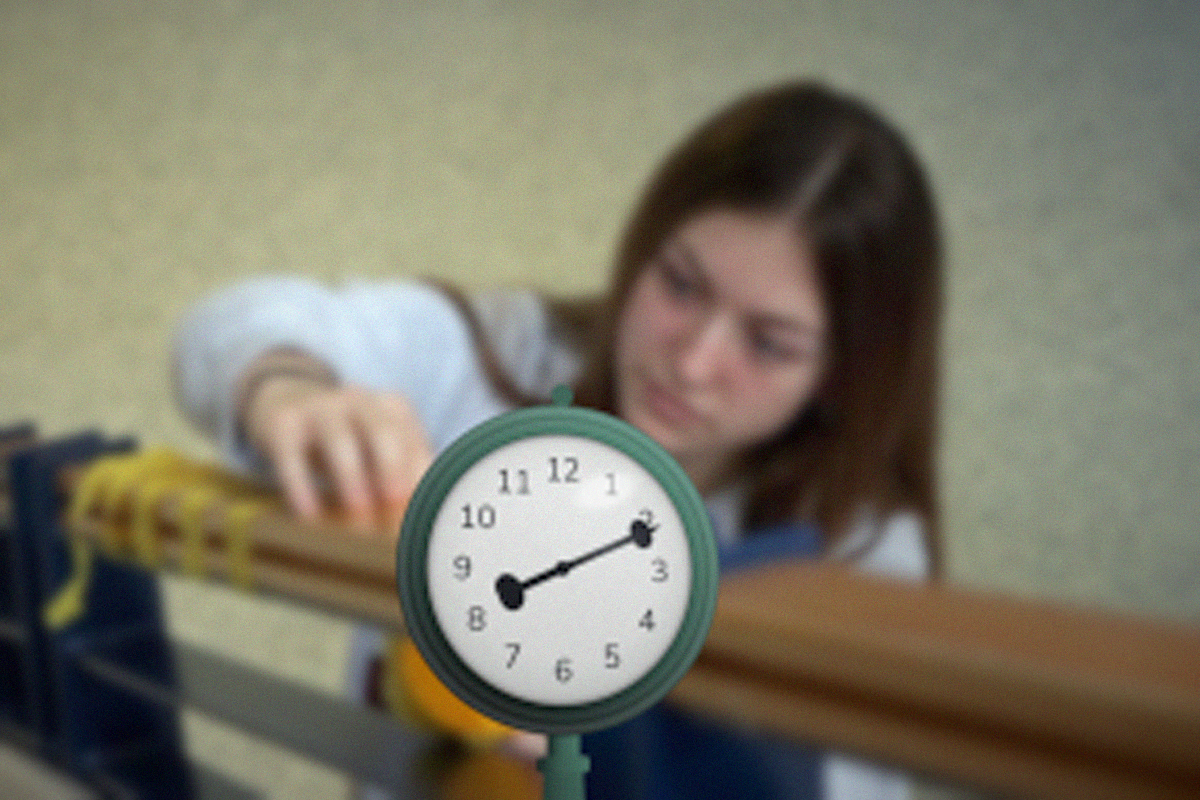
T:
**8:11**
